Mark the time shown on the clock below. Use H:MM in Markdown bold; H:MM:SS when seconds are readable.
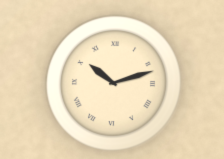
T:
**10:12**
